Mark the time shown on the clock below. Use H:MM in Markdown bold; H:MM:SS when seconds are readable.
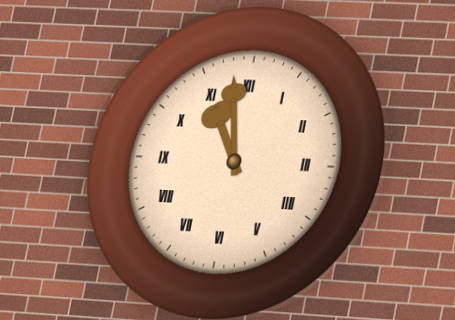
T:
**10:58**
